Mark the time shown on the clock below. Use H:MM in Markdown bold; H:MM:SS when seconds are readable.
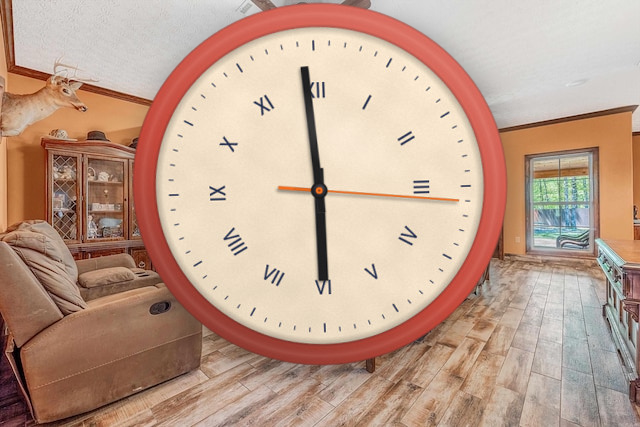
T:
**5:59:16**
